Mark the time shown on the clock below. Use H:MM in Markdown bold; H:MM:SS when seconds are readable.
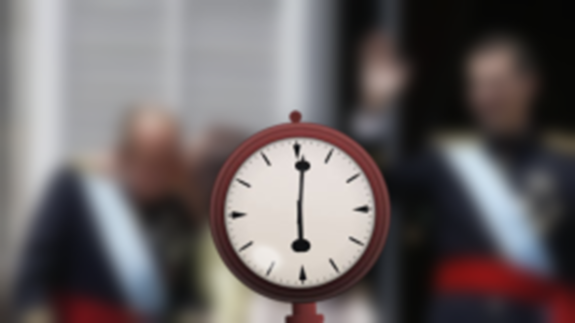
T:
**6:01**
